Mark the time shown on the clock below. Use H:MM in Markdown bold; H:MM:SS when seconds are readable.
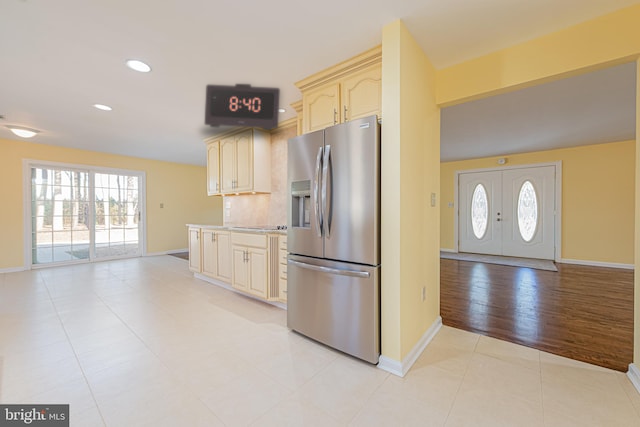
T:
**8:40**
